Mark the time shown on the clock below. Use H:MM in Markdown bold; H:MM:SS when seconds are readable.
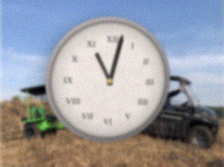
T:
**11:02**
